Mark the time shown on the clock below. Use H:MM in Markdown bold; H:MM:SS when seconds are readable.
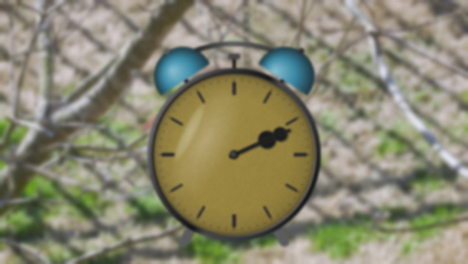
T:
**2:11**
